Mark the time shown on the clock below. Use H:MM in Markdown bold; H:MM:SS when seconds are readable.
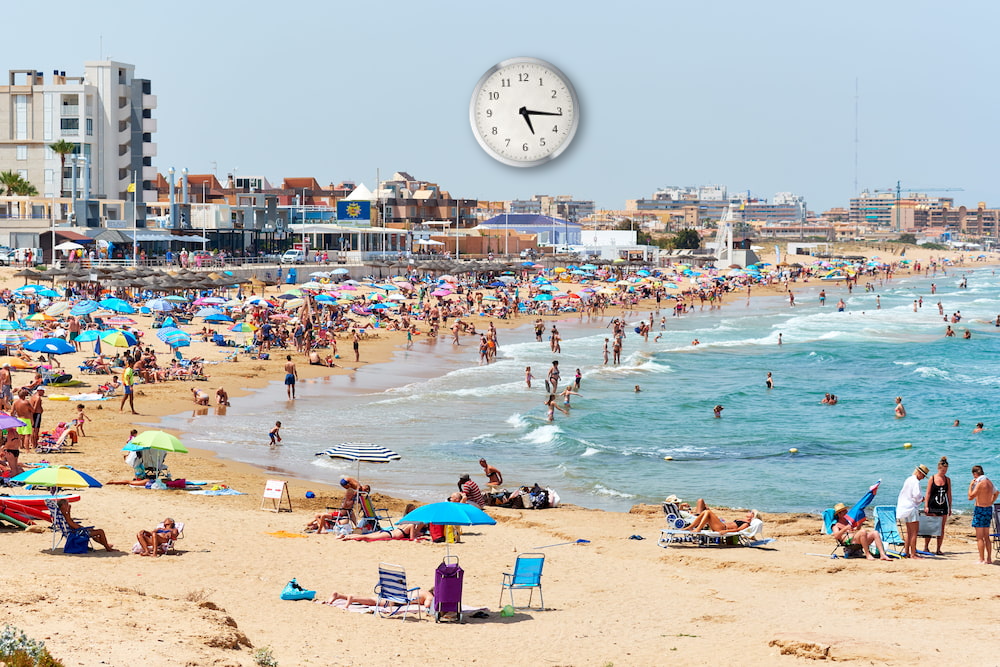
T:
**5:16**
